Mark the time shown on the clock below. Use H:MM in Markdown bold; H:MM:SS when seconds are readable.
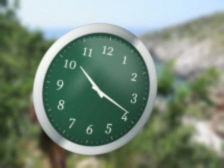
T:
**10:19**
